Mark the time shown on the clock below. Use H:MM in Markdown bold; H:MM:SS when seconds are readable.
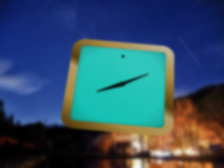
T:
**8:10**
